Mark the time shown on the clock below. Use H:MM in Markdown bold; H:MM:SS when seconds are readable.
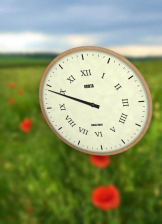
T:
**9:49**
